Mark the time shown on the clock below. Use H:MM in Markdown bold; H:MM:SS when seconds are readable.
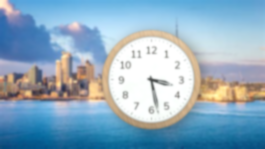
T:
**3:28**
